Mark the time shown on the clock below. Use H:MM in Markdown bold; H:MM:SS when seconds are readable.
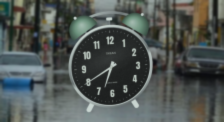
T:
**6:40**
